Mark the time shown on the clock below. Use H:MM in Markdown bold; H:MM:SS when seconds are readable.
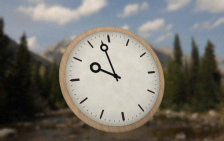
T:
**9:58**
